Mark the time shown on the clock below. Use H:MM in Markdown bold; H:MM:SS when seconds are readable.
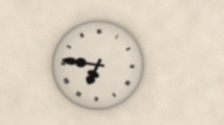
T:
**6:46**
